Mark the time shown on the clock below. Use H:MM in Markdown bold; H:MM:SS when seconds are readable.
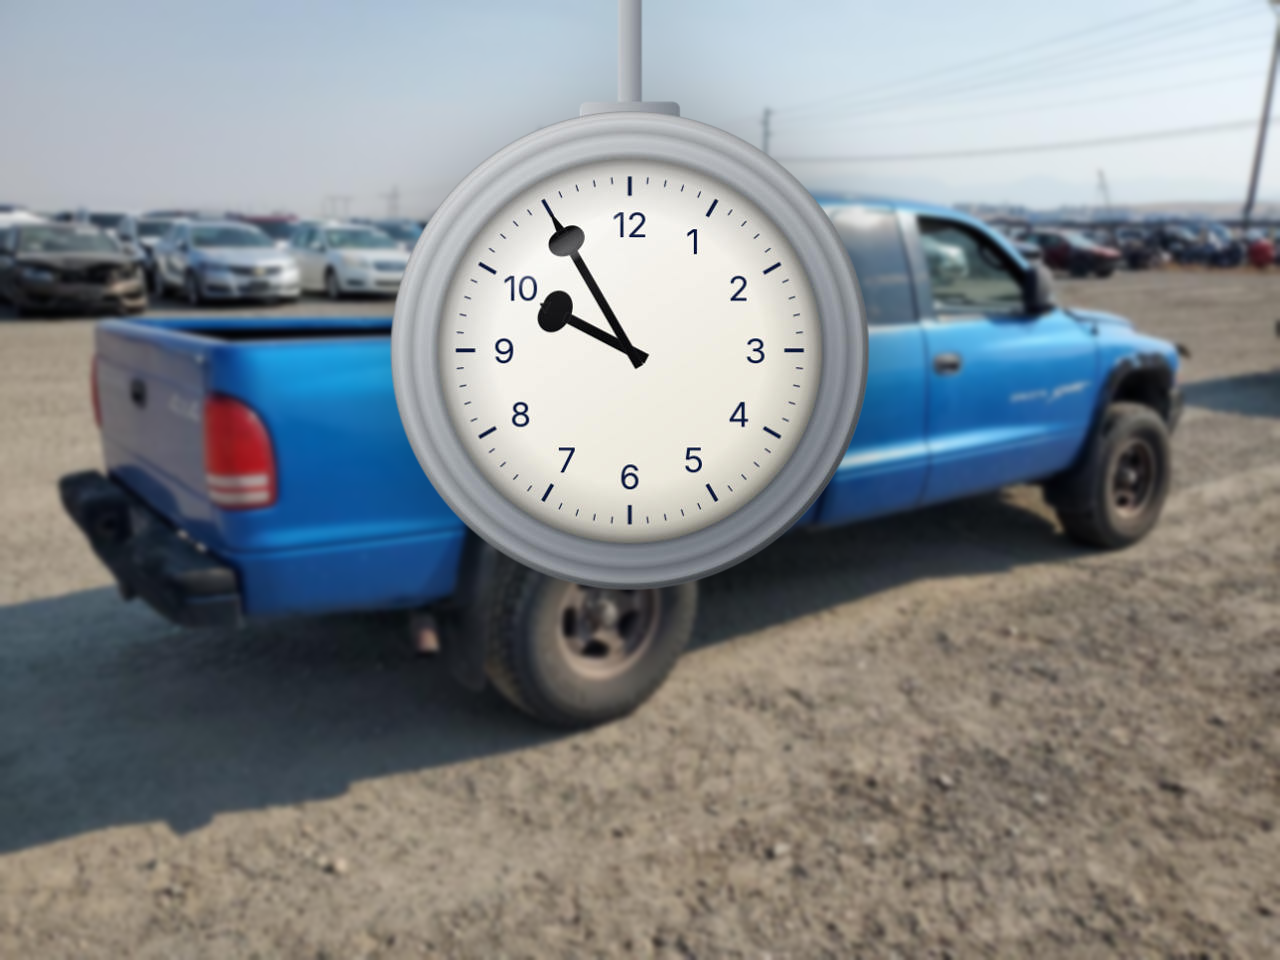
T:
**9:55**
